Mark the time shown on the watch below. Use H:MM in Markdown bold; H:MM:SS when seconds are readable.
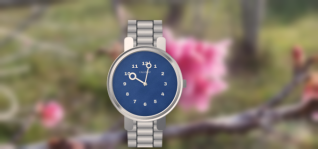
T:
**10:02**
